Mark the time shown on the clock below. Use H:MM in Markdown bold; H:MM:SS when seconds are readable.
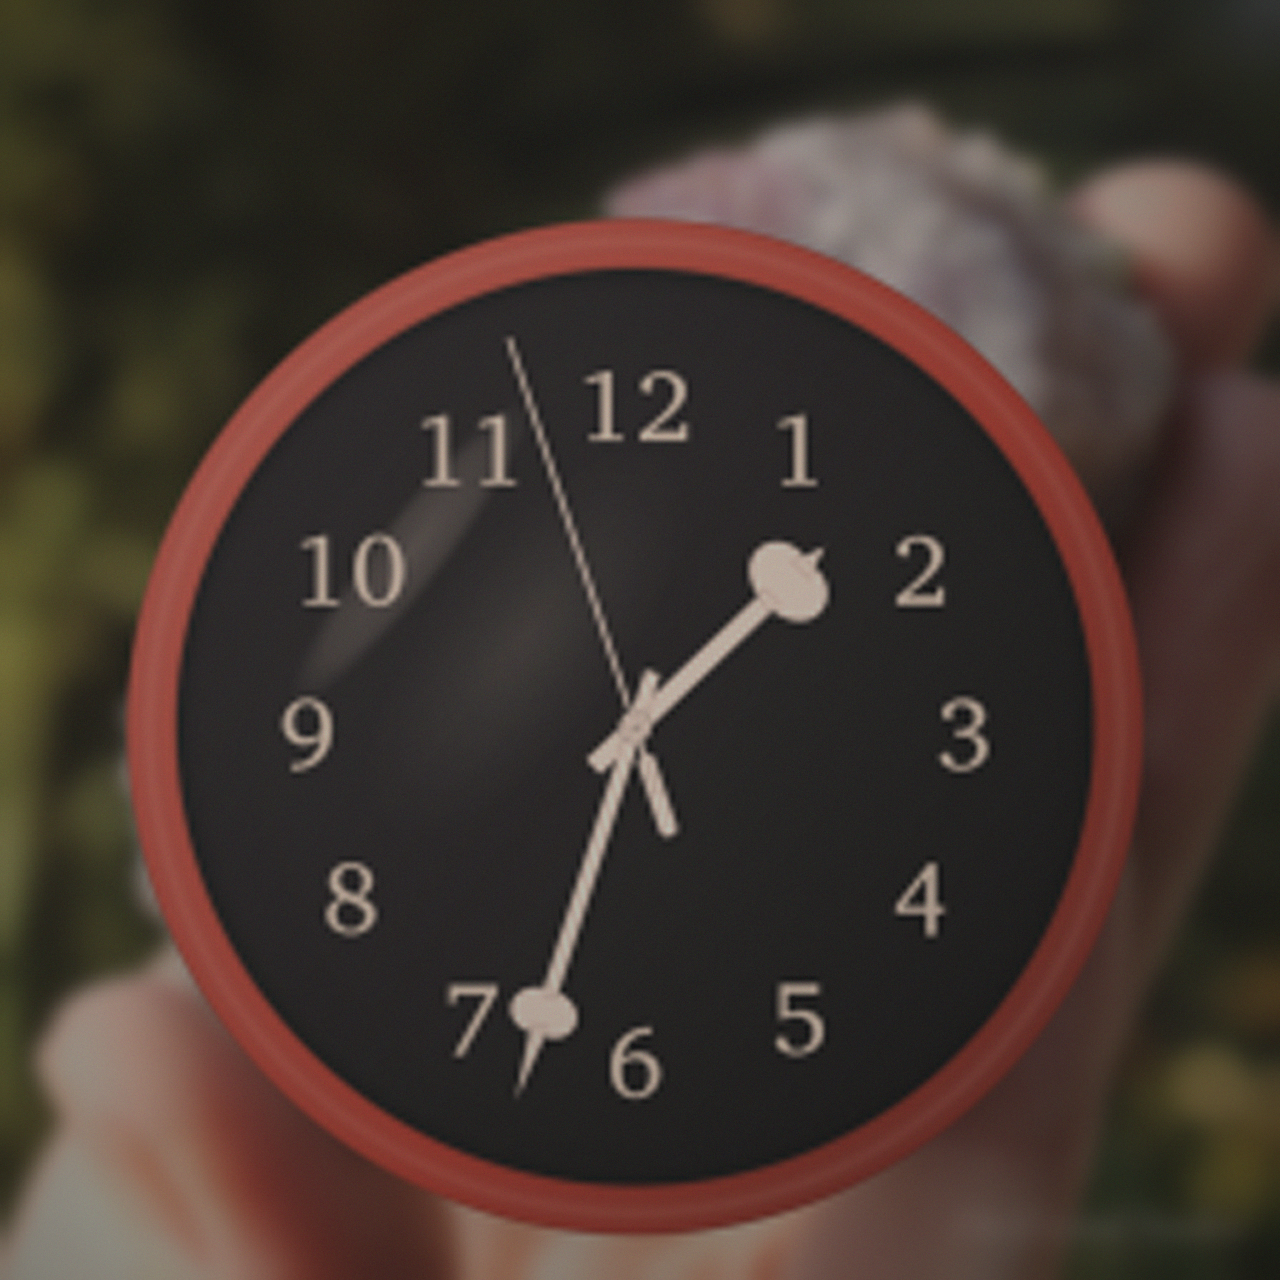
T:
**1:32:57**
